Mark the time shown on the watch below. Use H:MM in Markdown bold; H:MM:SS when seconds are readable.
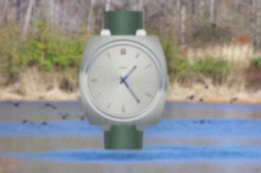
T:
**1:24**
